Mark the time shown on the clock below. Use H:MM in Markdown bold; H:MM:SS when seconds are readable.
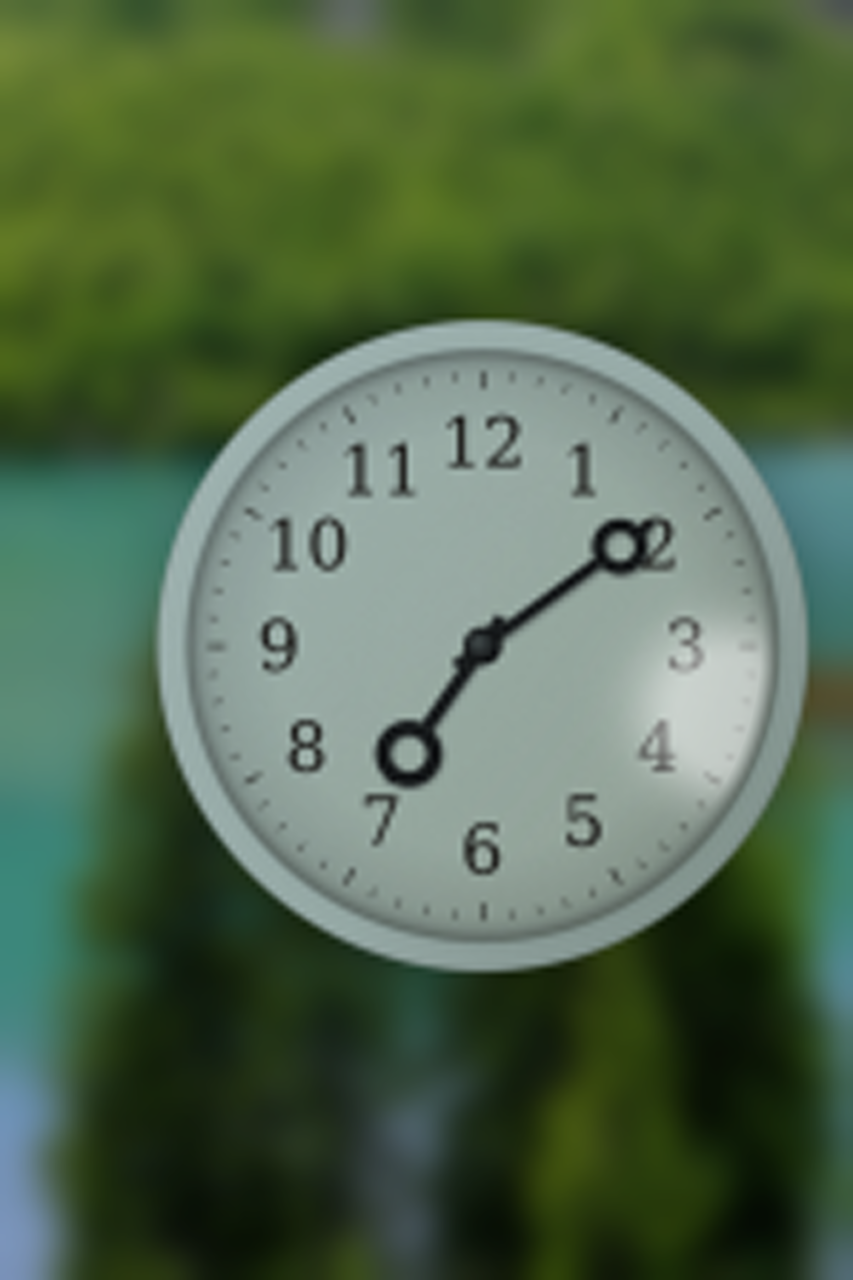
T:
**7:09**
